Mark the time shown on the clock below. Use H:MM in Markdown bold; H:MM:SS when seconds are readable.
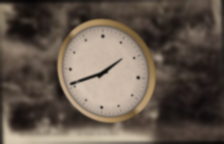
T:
**1:41**
